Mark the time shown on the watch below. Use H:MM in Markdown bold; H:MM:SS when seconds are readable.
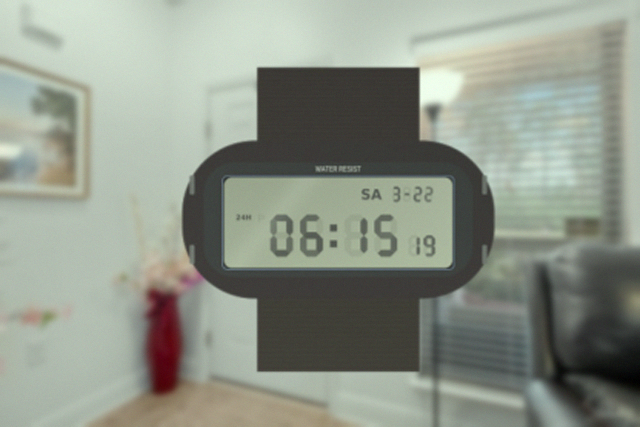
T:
**6:15:19**
